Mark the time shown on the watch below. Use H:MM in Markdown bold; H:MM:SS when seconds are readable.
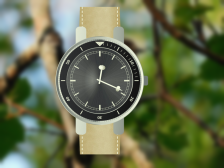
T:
**12:19**
